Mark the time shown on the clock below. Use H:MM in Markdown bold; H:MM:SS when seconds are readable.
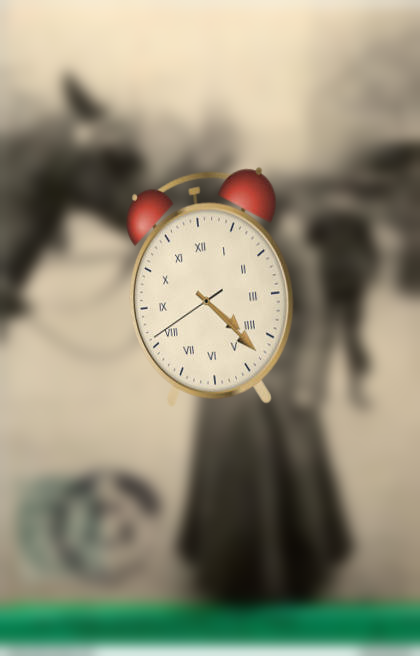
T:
**4:22:41**
